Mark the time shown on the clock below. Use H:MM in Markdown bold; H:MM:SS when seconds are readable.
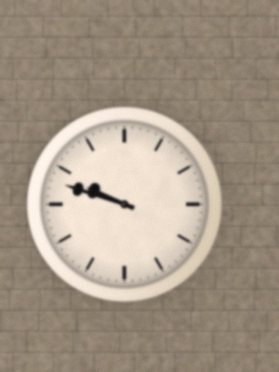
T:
**9:48**
